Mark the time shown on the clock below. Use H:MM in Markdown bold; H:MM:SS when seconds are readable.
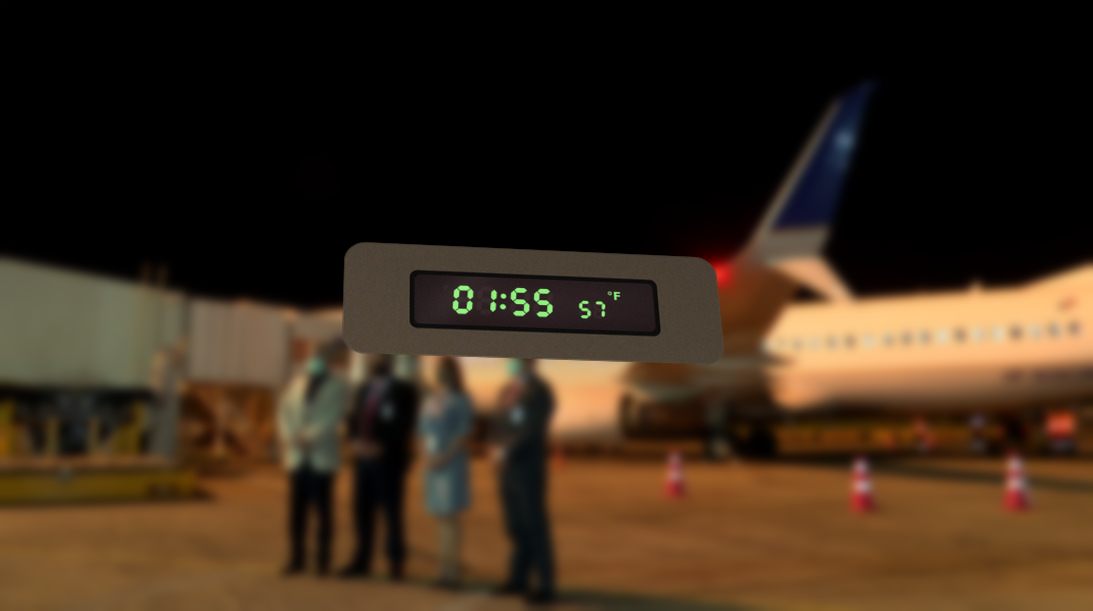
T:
**1:55**
